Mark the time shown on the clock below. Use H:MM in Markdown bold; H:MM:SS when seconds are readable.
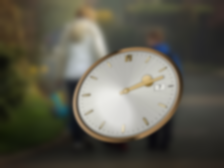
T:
**2:12**
